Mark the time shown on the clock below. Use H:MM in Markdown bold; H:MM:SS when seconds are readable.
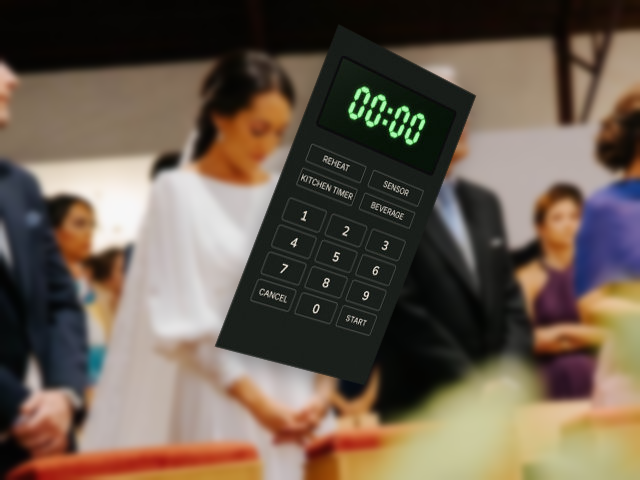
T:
**0:00**
